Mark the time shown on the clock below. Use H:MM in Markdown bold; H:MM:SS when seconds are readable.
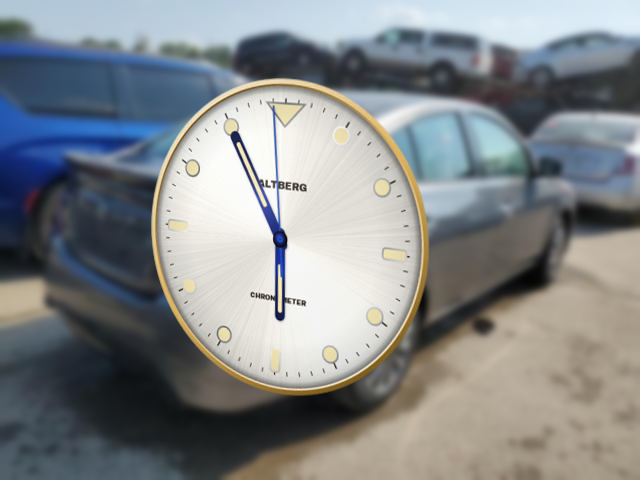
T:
**5:54:59**
